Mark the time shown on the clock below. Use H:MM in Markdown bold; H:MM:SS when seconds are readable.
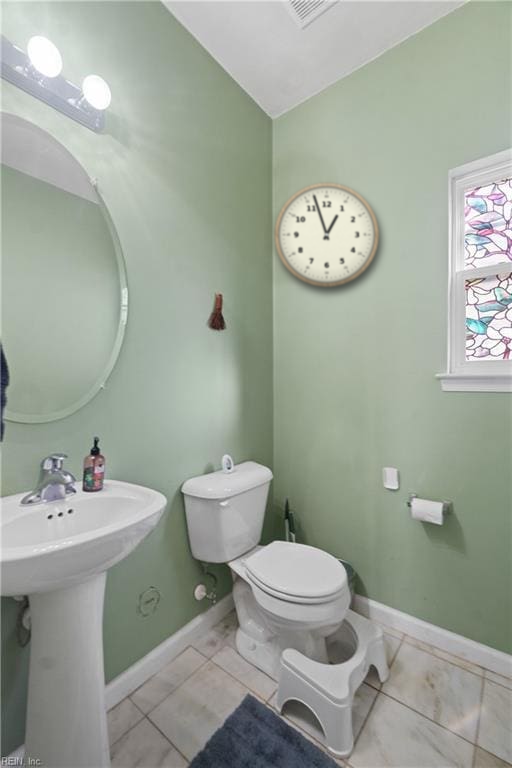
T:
**12:57**
